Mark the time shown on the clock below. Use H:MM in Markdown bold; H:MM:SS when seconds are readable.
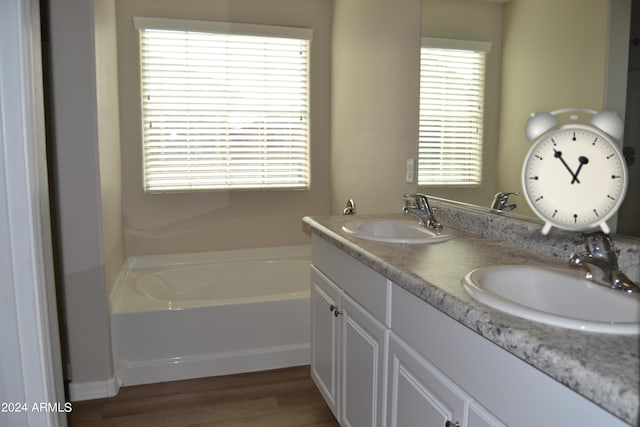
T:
**12:54**
